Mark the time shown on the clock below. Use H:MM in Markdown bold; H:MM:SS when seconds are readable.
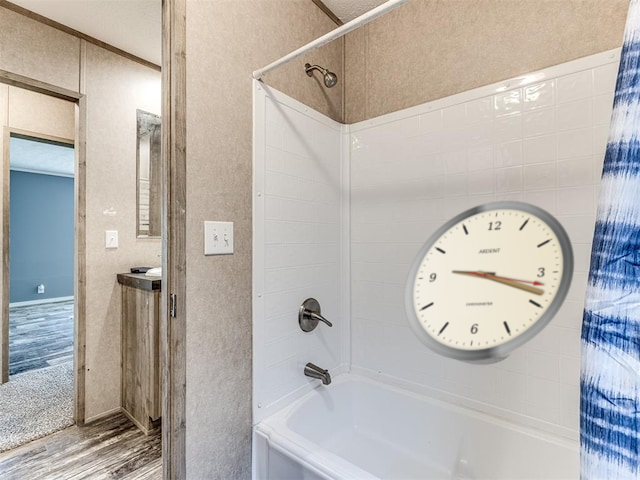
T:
**9:18:17**
